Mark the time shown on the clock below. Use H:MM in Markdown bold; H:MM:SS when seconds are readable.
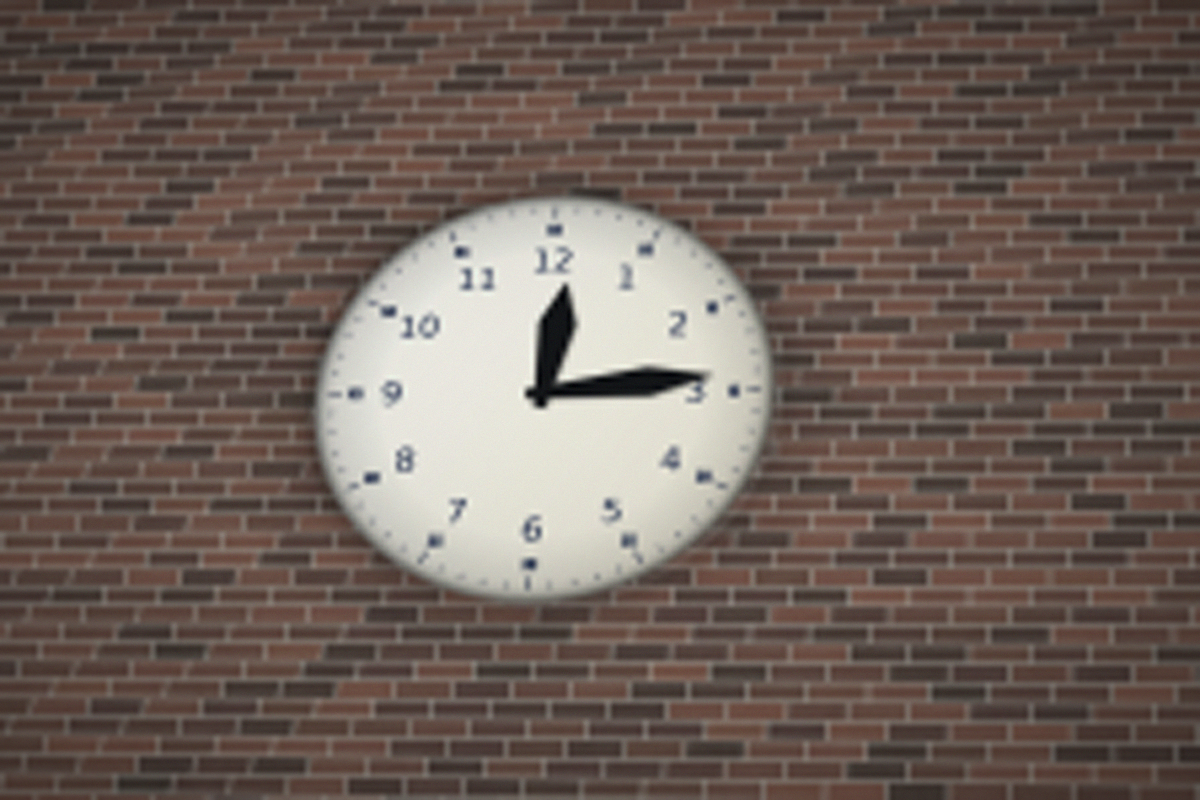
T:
**12:14**
